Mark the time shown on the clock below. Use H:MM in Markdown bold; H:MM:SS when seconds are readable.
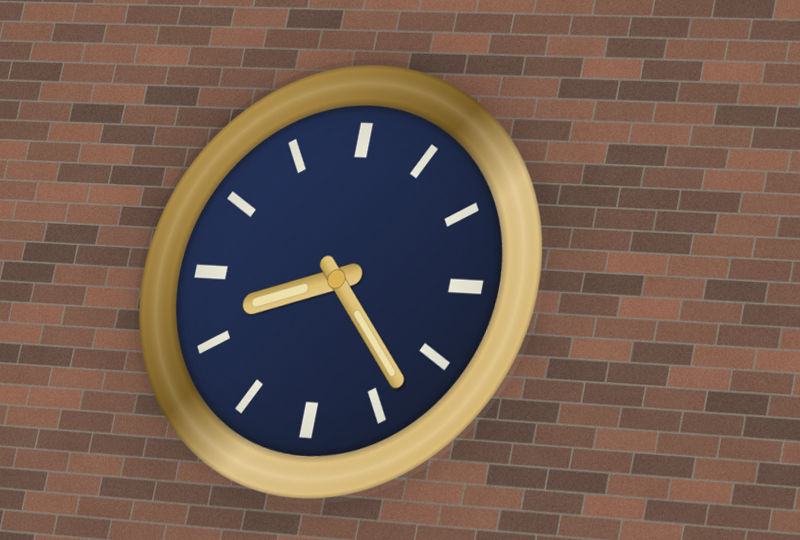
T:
**8:23**
